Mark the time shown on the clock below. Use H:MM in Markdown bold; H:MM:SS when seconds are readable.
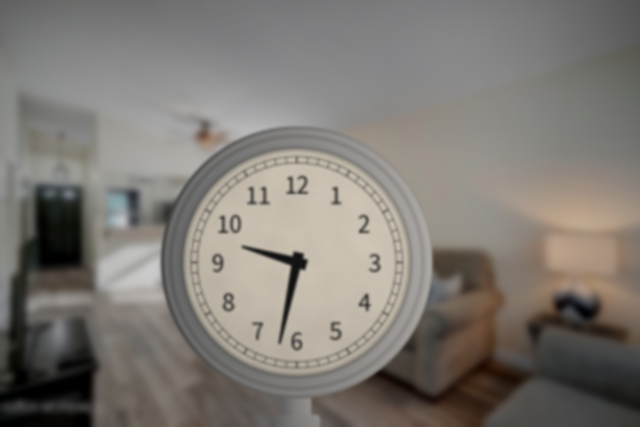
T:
**9:32**
